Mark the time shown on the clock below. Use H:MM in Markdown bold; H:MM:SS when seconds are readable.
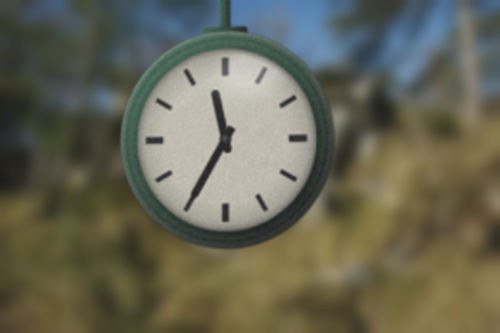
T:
**11:35**
